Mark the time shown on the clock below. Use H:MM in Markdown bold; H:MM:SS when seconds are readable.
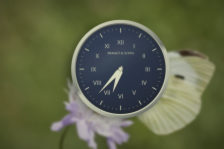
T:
**6:37**
